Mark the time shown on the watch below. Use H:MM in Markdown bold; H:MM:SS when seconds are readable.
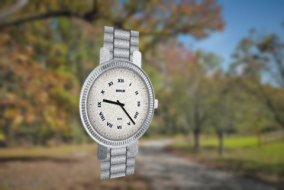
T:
**9:23**
